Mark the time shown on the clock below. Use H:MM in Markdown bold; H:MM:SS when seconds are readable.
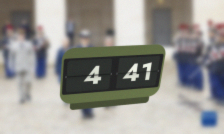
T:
**4:41**
